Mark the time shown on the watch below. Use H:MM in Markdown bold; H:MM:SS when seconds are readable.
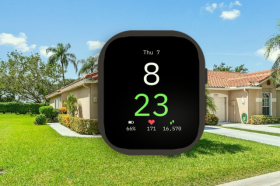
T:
**8:23**
